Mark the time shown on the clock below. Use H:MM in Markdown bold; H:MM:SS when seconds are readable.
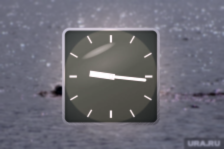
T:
**9:16**
